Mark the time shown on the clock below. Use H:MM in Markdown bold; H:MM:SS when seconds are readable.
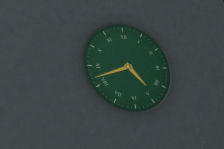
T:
**4:42**
